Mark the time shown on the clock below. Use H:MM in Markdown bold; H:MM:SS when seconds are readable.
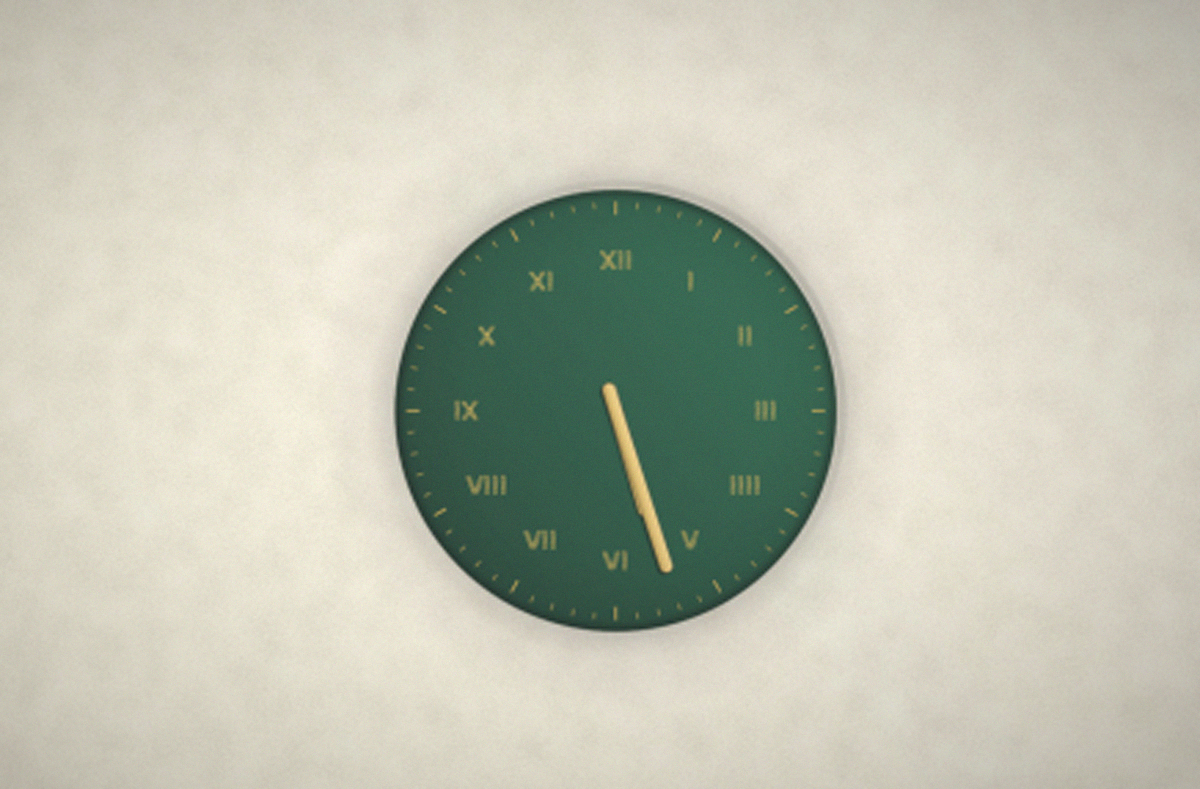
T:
**5:27**
